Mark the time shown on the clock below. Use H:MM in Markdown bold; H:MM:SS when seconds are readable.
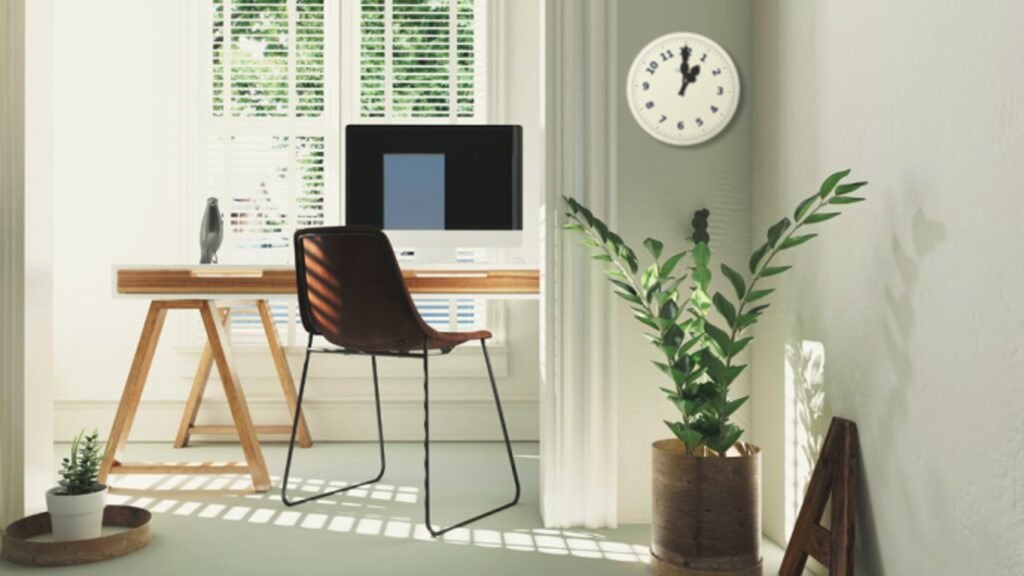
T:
**1:00**
